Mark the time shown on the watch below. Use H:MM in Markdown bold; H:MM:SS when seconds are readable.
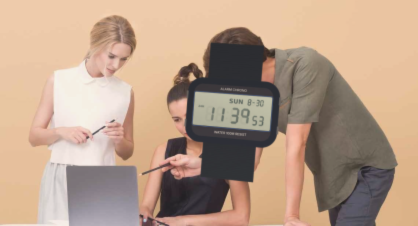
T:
**11:39:53**
